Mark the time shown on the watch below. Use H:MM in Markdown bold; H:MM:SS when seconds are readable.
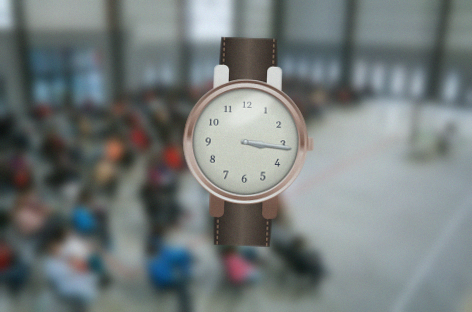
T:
**3:16**
